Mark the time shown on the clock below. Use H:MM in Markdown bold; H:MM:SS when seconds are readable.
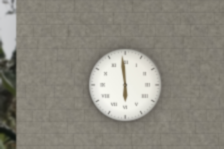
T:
**5:59**
